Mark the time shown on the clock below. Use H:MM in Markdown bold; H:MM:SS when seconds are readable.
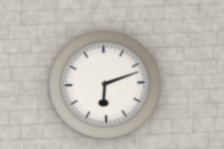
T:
**6:12**
